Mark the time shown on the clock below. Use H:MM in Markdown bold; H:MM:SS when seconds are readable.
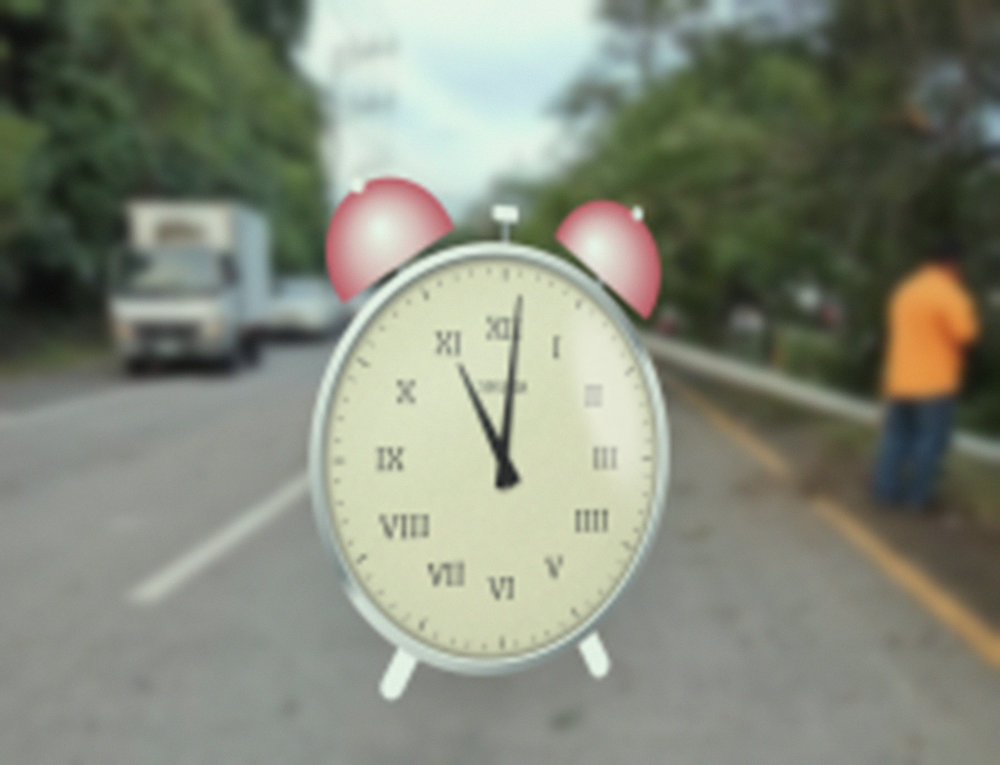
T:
**11:01**
